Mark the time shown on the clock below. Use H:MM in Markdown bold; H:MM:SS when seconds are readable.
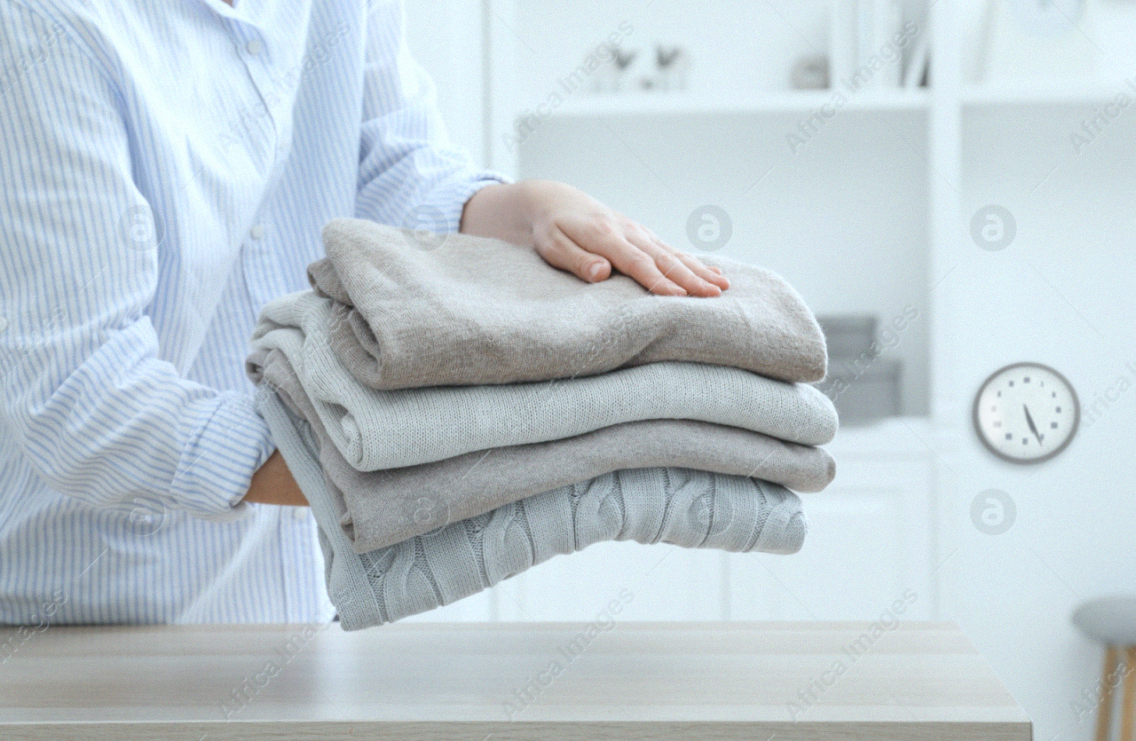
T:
**5:26**
